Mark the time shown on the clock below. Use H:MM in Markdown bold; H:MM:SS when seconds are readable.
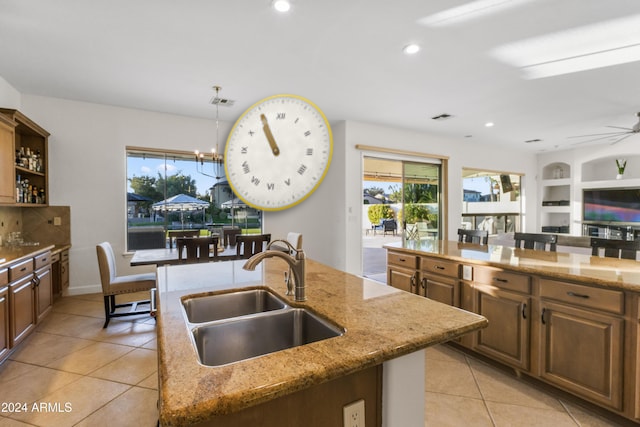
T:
**10:55**
